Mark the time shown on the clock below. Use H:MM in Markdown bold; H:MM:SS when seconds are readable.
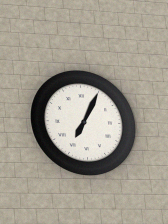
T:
**7:05**
